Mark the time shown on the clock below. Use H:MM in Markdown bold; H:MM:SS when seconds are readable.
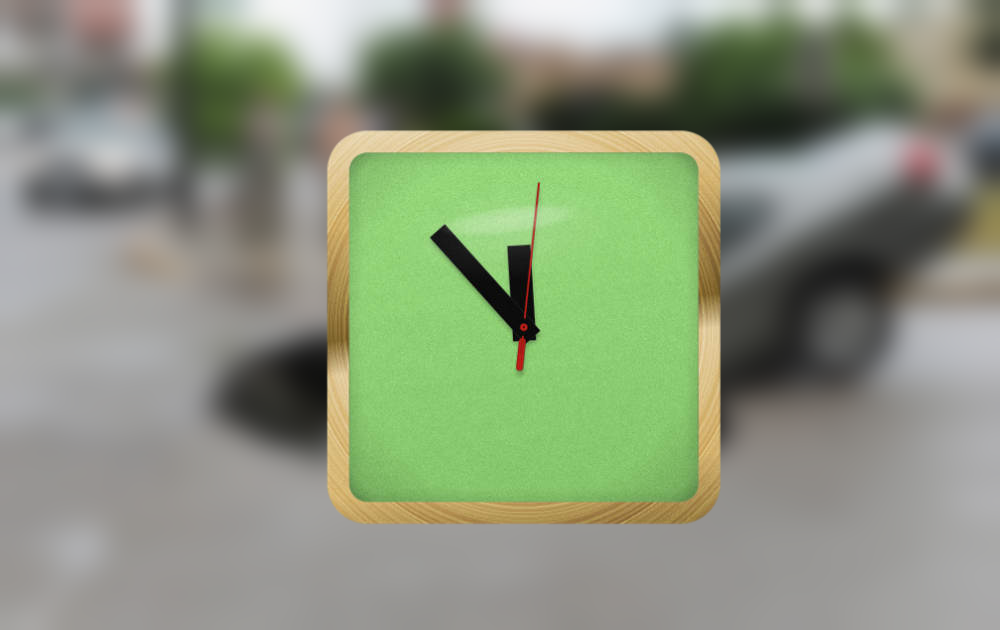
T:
**11:53:01**
